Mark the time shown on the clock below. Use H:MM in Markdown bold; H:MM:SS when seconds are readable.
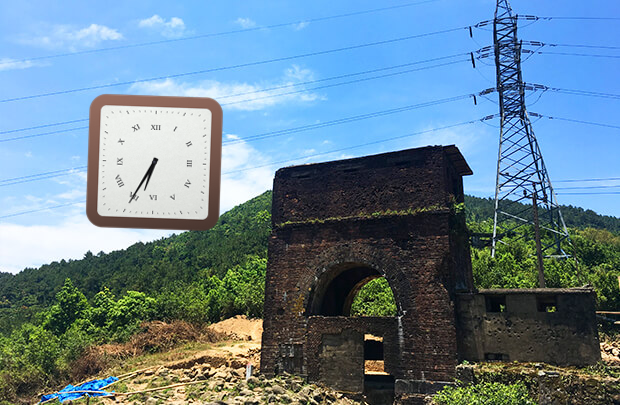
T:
**6:35**
